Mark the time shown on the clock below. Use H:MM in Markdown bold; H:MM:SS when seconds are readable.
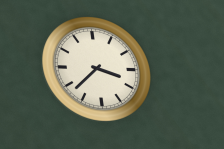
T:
**3:38**
